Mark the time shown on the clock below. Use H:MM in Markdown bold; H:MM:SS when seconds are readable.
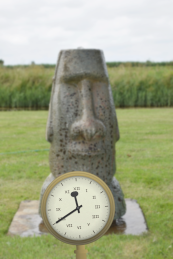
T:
**11:40**
